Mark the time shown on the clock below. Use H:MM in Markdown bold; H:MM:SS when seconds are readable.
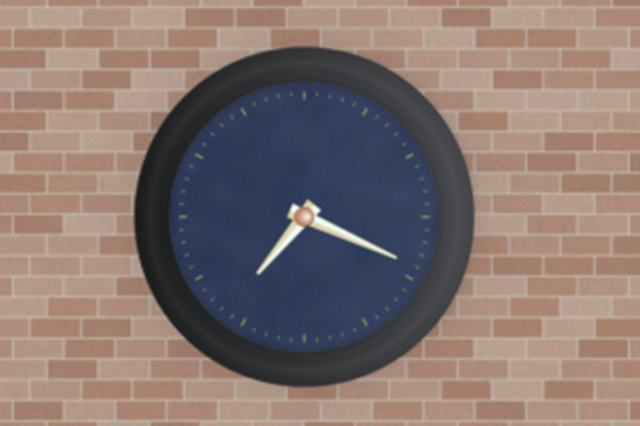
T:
**7:19**
